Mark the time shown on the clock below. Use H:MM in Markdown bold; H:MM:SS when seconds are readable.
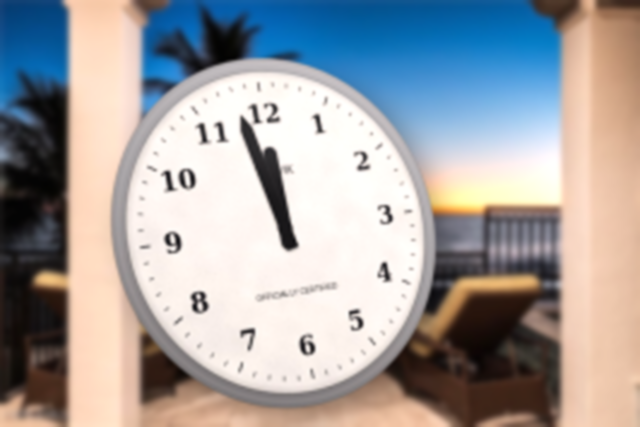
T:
**11:58**
